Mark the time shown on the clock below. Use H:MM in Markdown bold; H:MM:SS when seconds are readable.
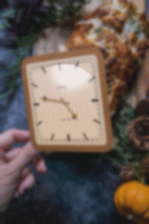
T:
**4:47**
